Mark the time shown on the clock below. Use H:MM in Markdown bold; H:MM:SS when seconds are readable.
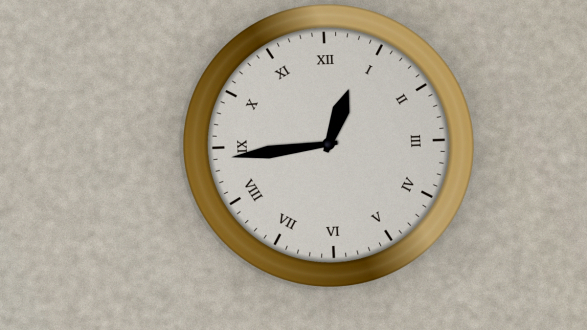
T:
**12:44**
